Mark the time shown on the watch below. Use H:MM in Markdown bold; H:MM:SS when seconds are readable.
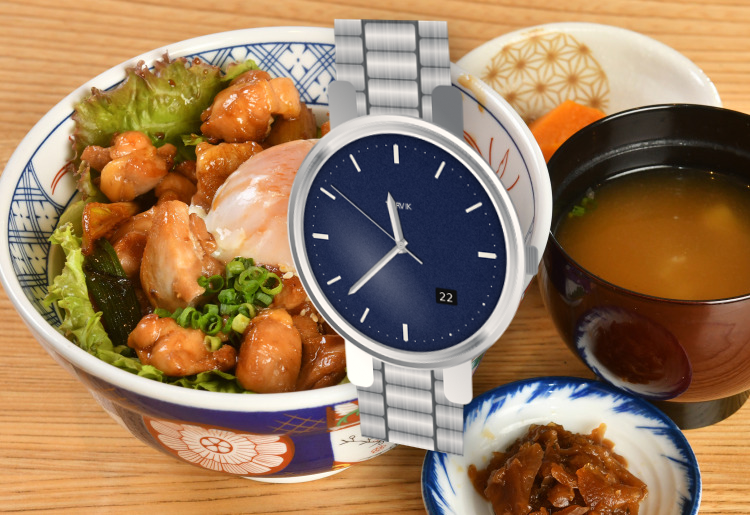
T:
**11:37:51**
